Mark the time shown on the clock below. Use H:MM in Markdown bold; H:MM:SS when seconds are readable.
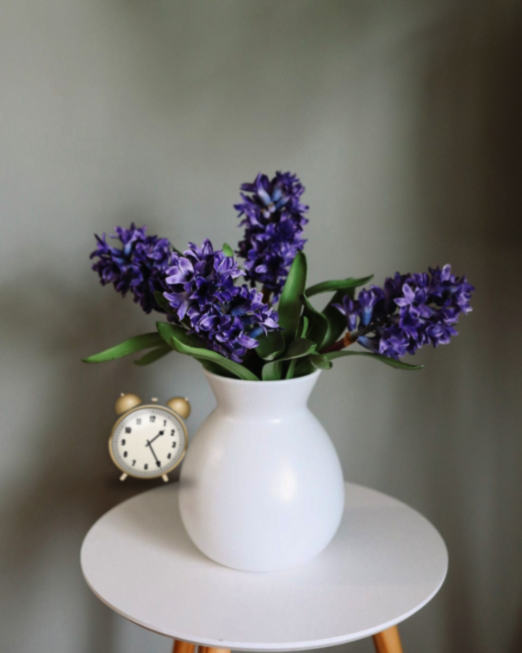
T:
**1:25**
